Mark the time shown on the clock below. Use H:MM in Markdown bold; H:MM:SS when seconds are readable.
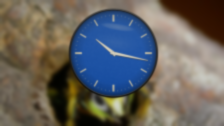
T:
**10:17**
